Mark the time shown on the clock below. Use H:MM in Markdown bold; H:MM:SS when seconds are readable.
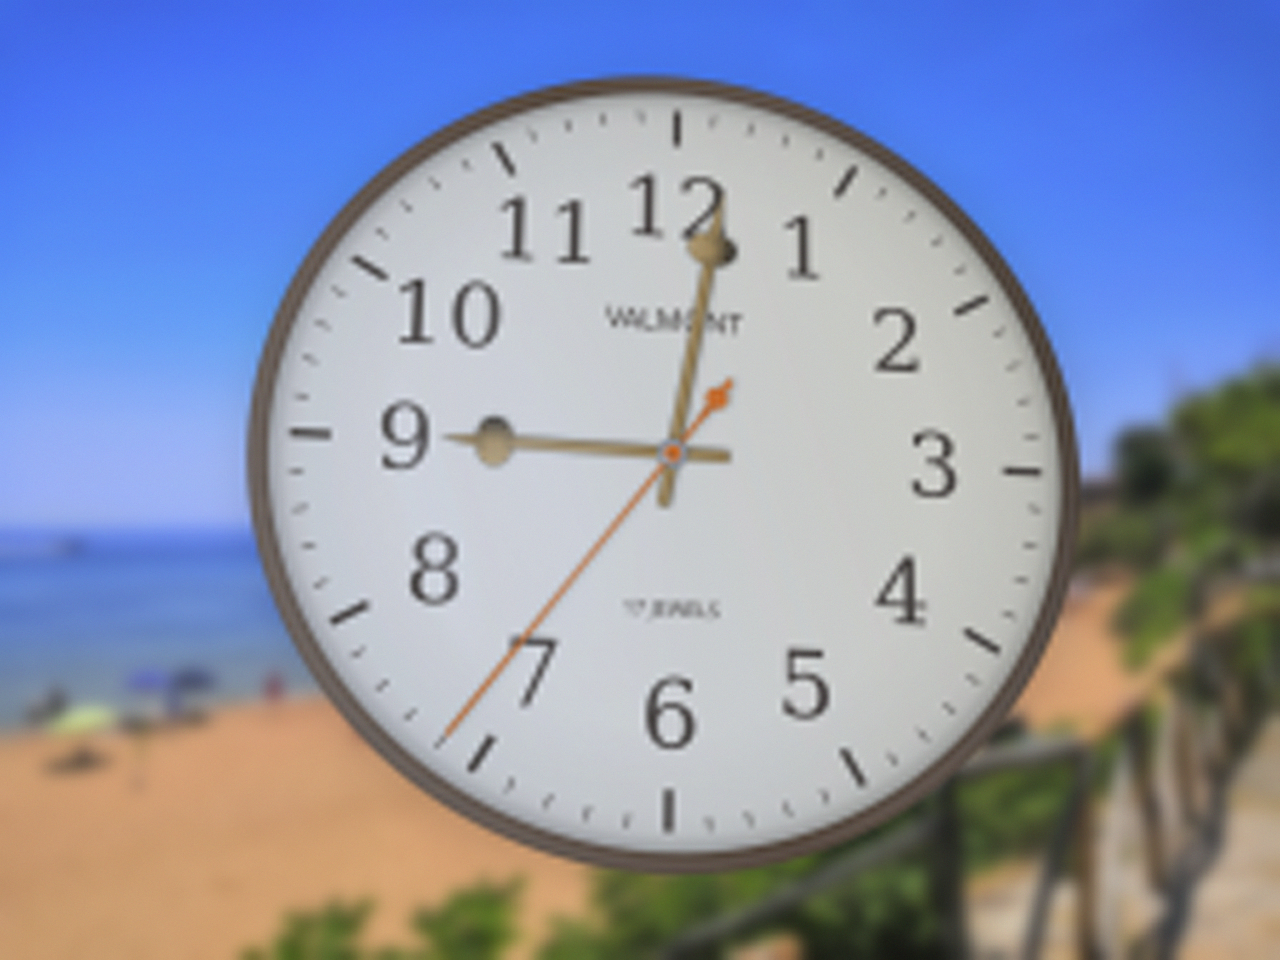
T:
**9:01:36**
